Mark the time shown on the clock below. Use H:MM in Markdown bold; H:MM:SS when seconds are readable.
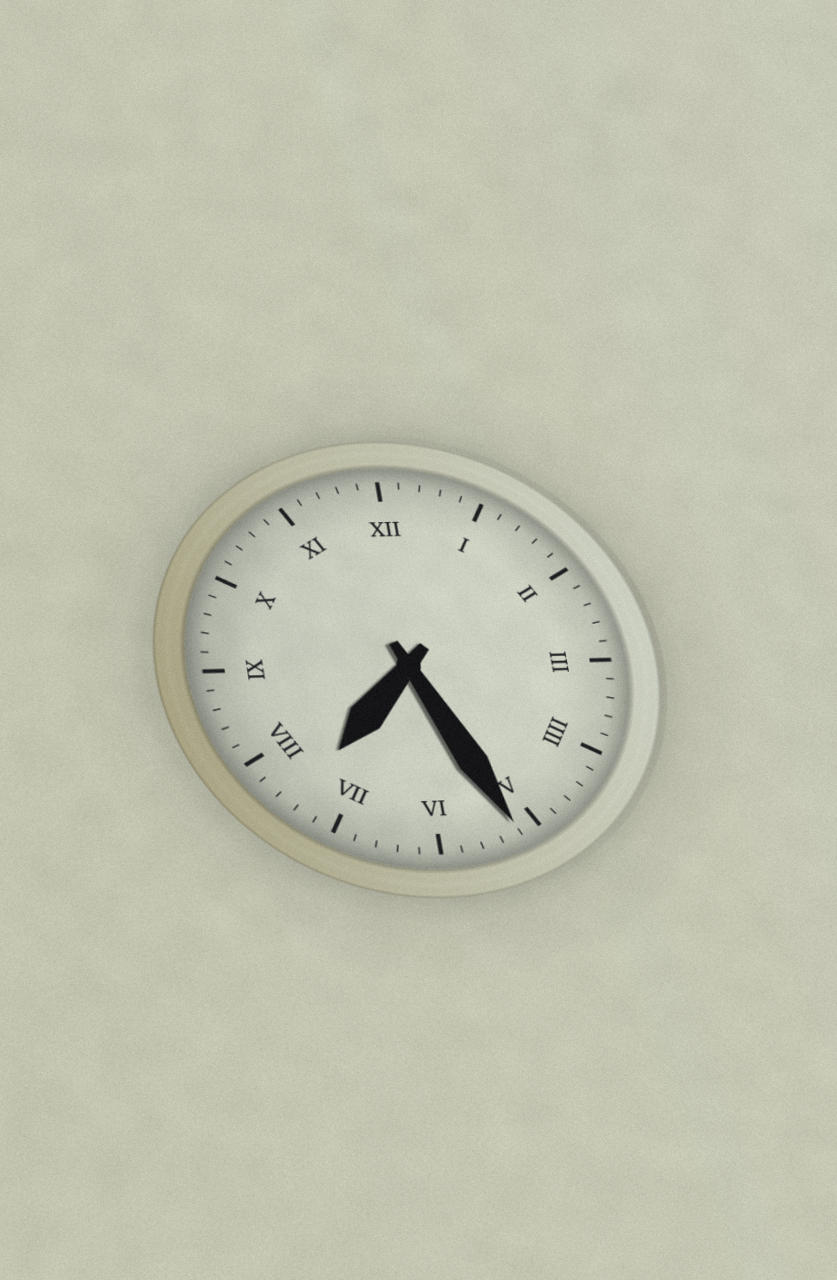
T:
**7:26**
